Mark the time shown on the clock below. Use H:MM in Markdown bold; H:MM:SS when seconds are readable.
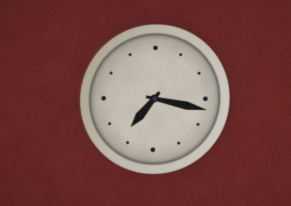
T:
**7:17**
